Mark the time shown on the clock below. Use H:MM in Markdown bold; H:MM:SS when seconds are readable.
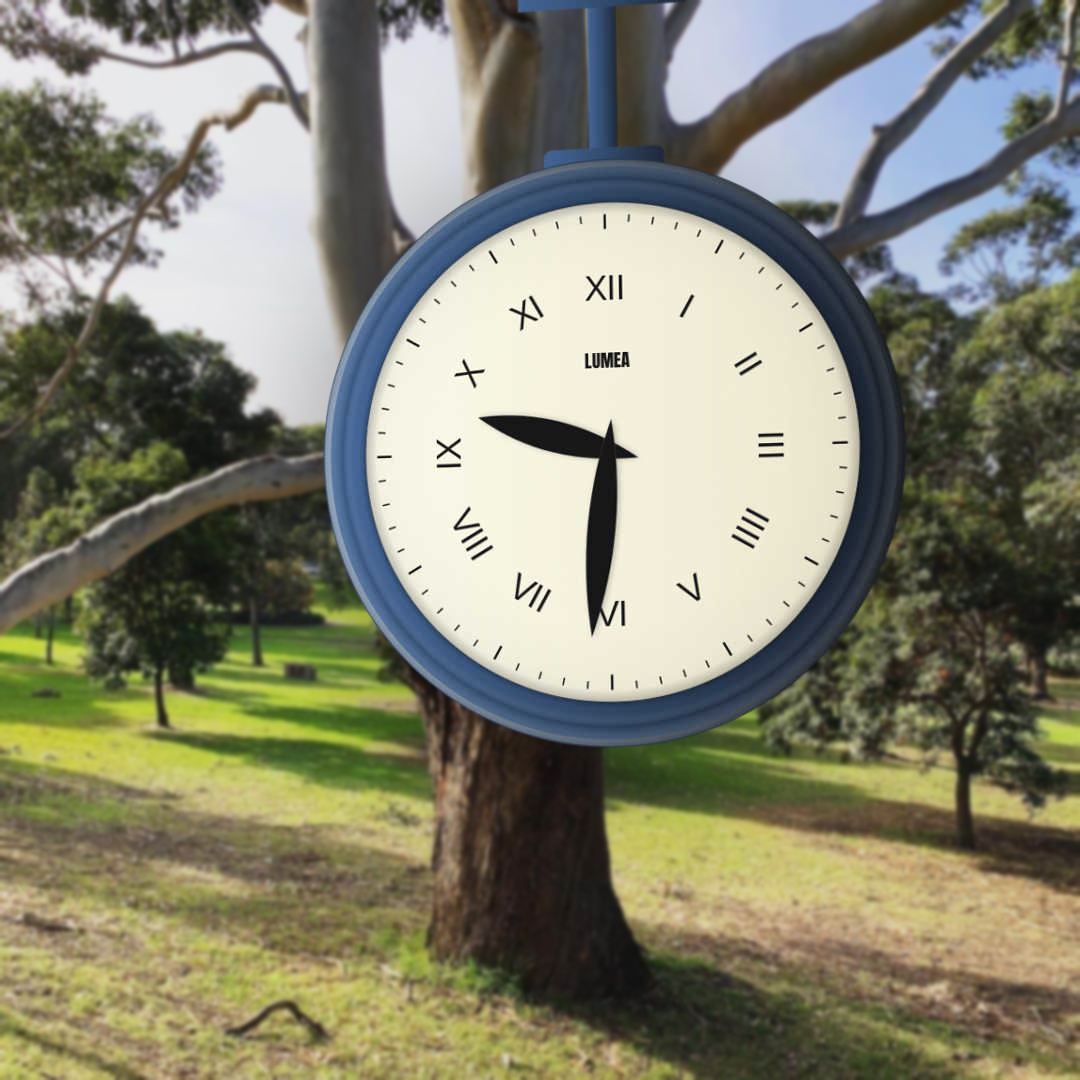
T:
**9:31**
